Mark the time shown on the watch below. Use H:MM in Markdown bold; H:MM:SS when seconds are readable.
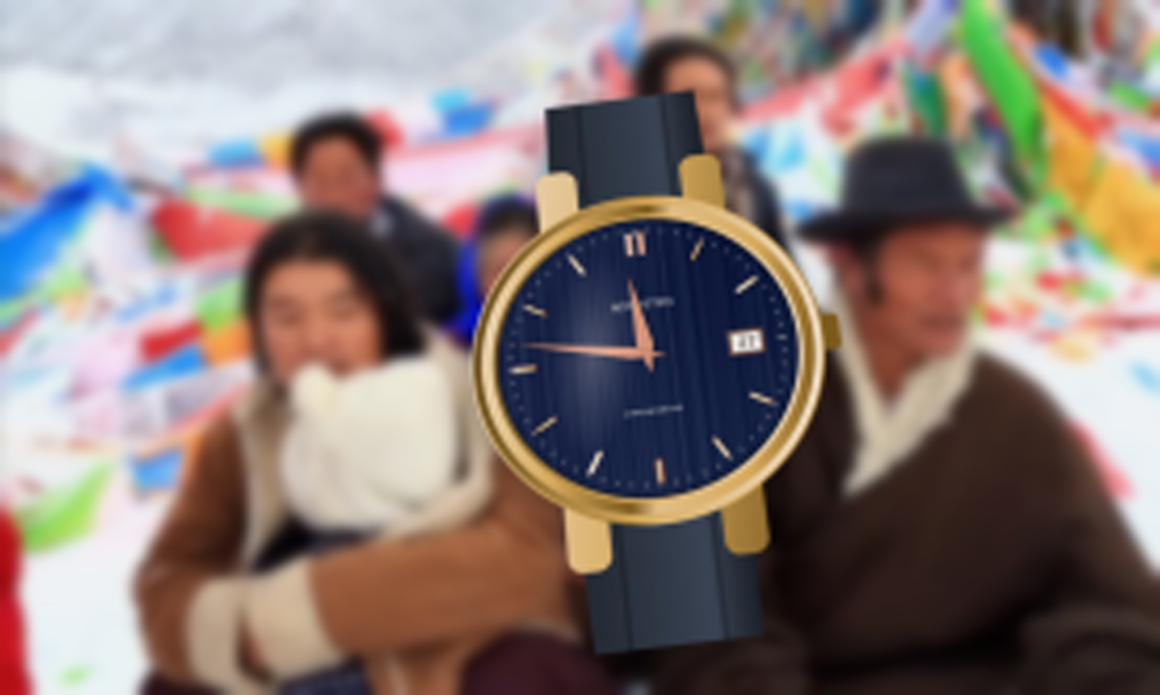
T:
**11:47**
